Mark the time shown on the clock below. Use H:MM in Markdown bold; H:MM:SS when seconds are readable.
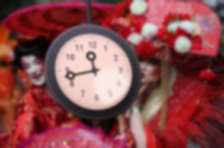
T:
**11:43**
